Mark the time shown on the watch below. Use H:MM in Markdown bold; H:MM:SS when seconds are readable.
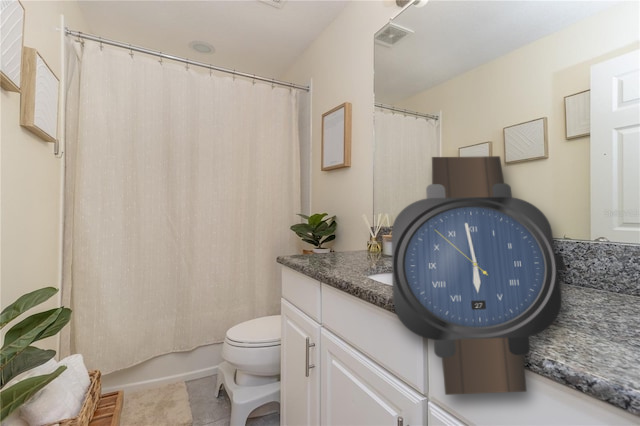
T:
**5:58:53**
